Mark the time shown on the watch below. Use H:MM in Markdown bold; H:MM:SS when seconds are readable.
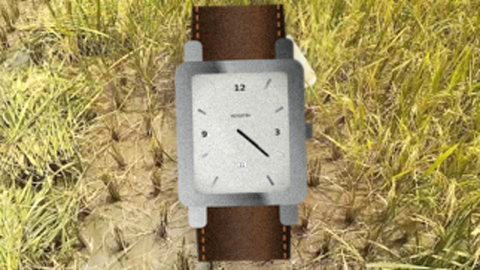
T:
**4:22**
